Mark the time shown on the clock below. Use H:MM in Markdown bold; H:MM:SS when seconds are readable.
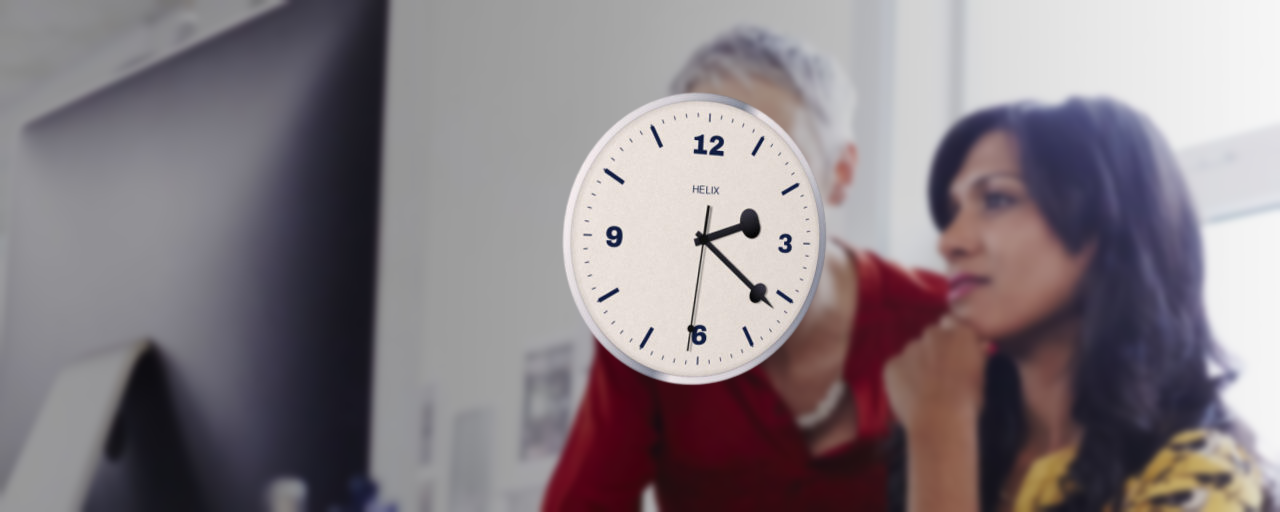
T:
**2:21:31**
